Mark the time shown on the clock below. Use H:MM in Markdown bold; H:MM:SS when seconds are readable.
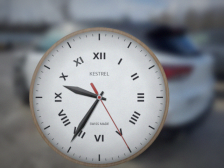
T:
**9:35:25**
